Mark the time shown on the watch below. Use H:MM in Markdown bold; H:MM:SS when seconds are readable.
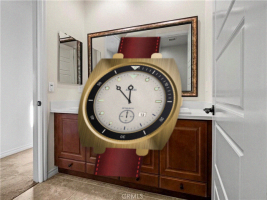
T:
**11:53**
